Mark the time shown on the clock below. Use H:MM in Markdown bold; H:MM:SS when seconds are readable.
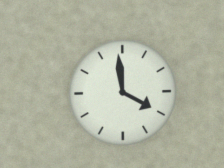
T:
**3:59**
